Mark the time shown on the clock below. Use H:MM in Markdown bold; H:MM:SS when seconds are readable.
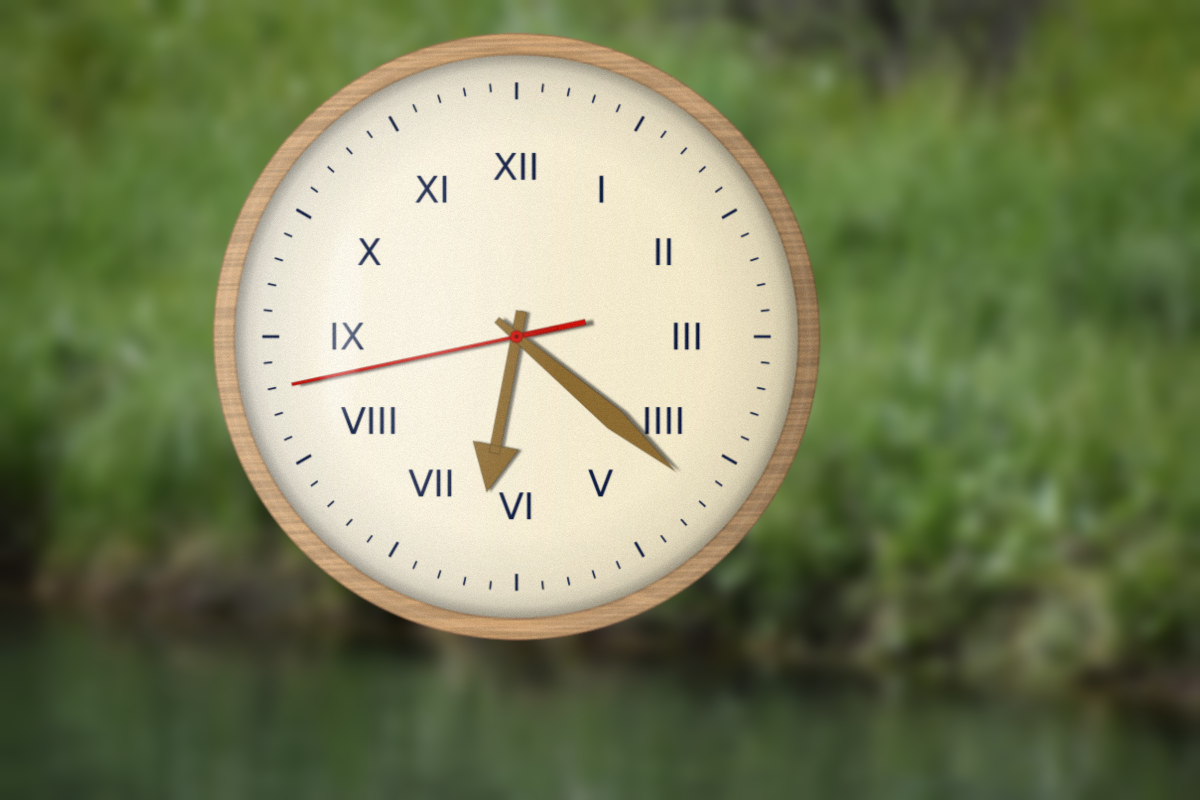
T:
**6:21:43**
